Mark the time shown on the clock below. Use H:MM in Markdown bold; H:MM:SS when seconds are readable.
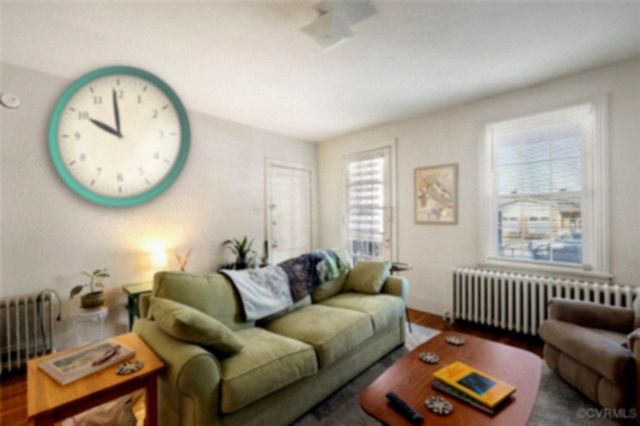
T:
**9:59**
